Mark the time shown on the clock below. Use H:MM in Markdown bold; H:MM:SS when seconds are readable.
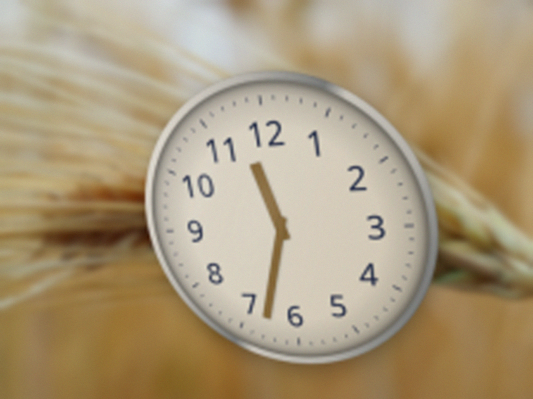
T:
**11:33**
